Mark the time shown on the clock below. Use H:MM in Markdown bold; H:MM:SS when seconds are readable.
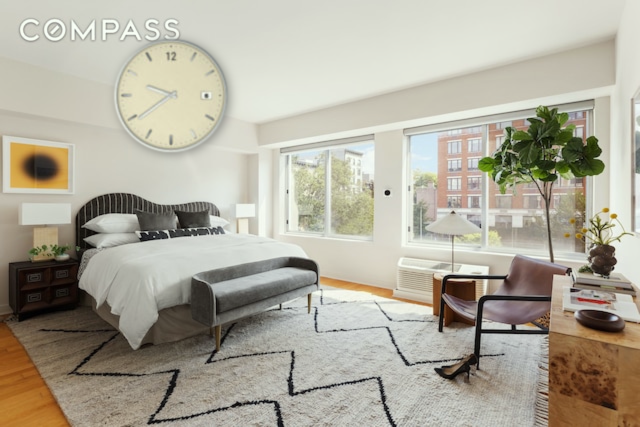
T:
**9:39**
